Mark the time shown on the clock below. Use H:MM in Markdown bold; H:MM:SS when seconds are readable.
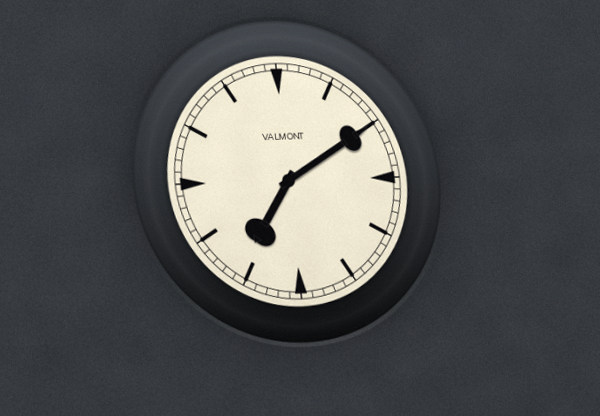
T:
**7:10**
